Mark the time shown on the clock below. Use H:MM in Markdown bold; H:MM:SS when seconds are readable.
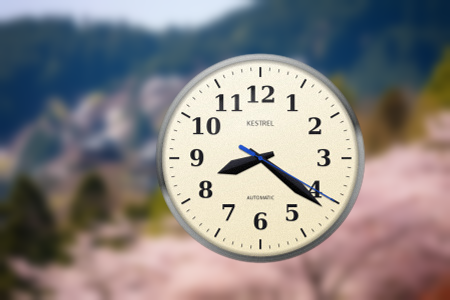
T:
**8:21:20**
